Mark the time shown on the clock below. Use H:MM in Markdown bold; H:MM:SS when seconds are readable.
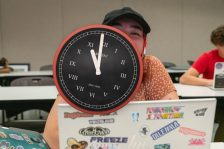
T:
**10:59**
